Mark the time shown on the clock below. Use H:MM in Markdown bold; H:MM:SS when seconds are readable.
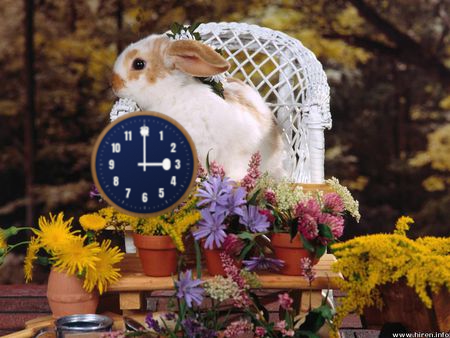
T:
**3:00**
